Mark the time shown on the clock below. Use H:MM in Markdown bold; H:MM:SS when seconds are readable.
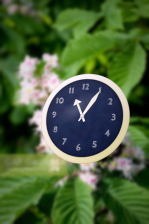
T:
**11:05**
